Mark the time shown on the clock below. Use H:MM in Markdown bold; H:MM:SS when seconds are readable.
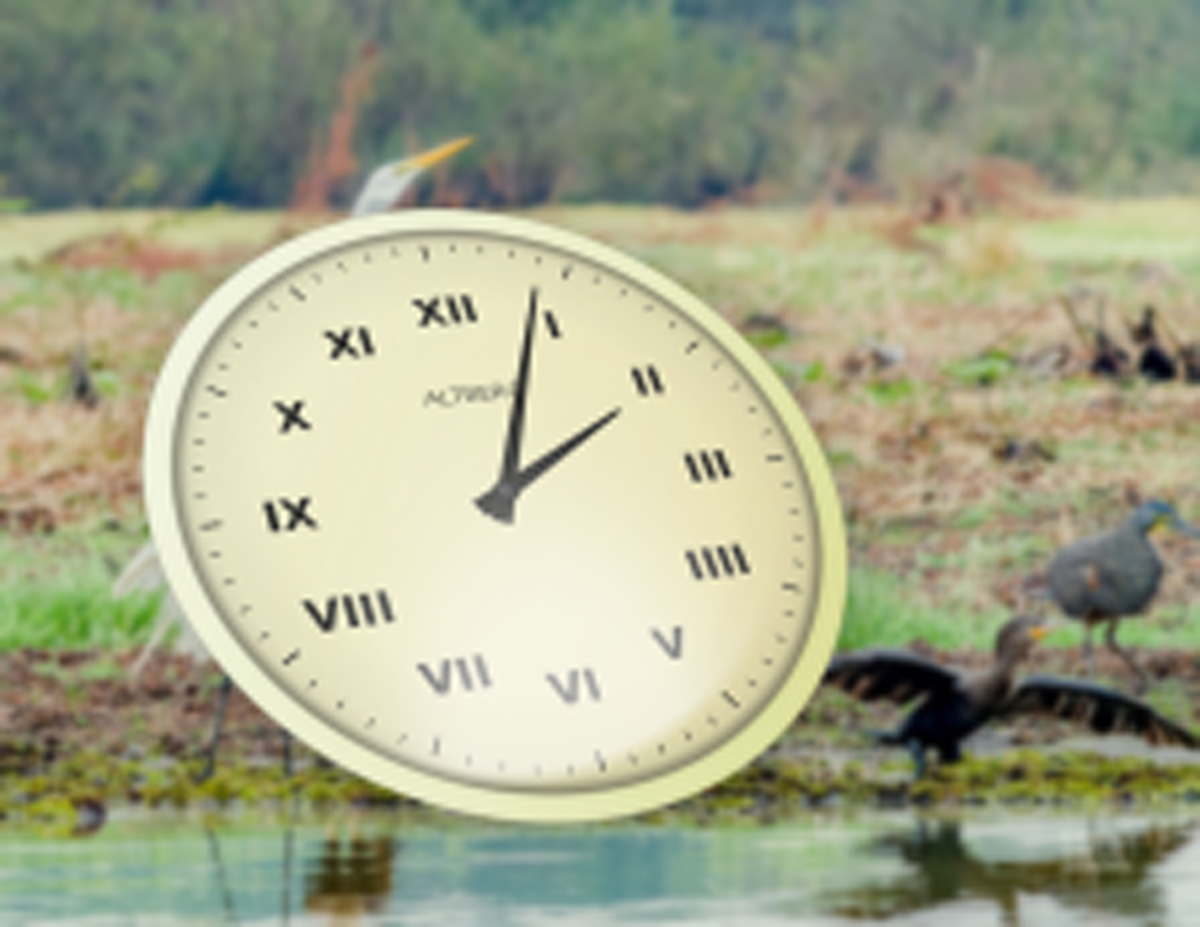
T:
**2:04**
